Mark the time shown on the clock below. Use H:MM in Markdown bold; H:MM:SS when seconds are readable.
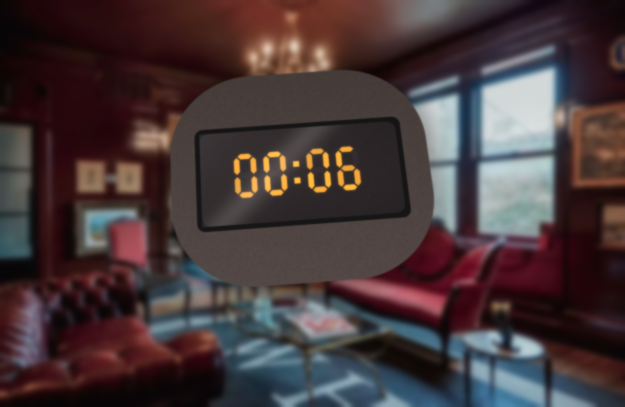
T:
**0:06**
